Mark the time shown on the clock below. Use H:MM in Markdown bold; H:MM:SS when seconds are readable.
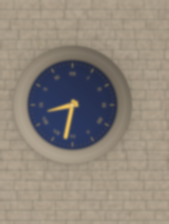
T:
**8:32**
